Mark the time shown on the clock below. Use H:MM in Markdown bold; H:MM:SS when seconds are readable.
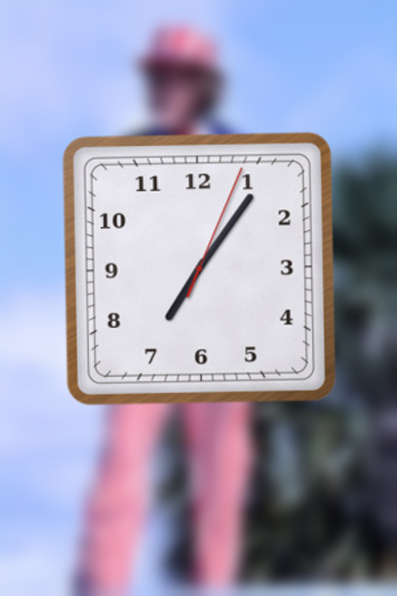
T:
**7:06:04**
